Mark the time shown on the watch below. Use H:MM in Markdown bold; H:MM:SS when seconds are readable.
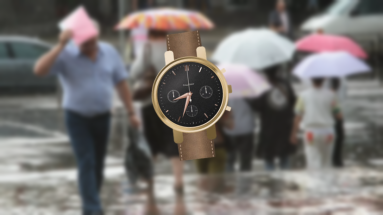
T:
**8:34**
